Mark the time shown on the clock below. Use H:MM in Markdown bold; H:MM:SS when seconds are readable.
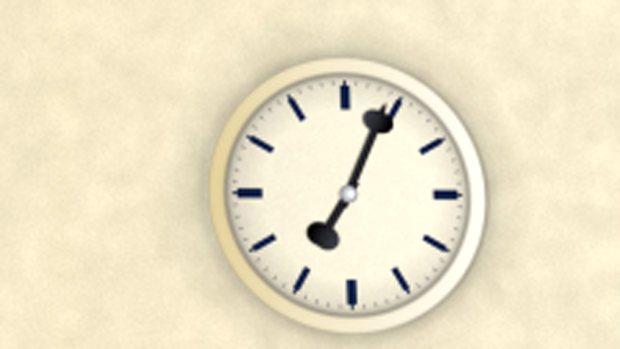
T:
**7:04**
